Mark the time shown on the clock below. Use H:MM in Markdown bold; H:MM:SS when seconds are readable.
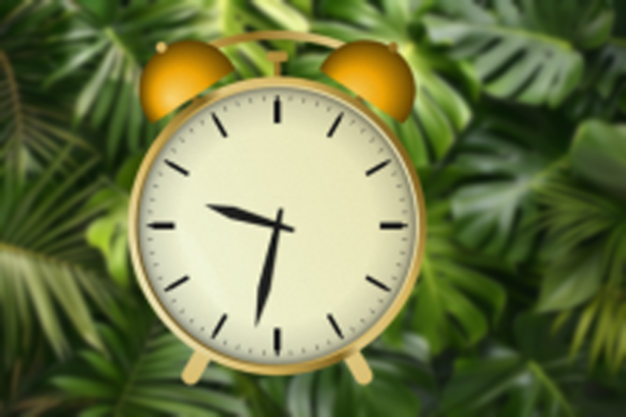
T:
**9:32**
